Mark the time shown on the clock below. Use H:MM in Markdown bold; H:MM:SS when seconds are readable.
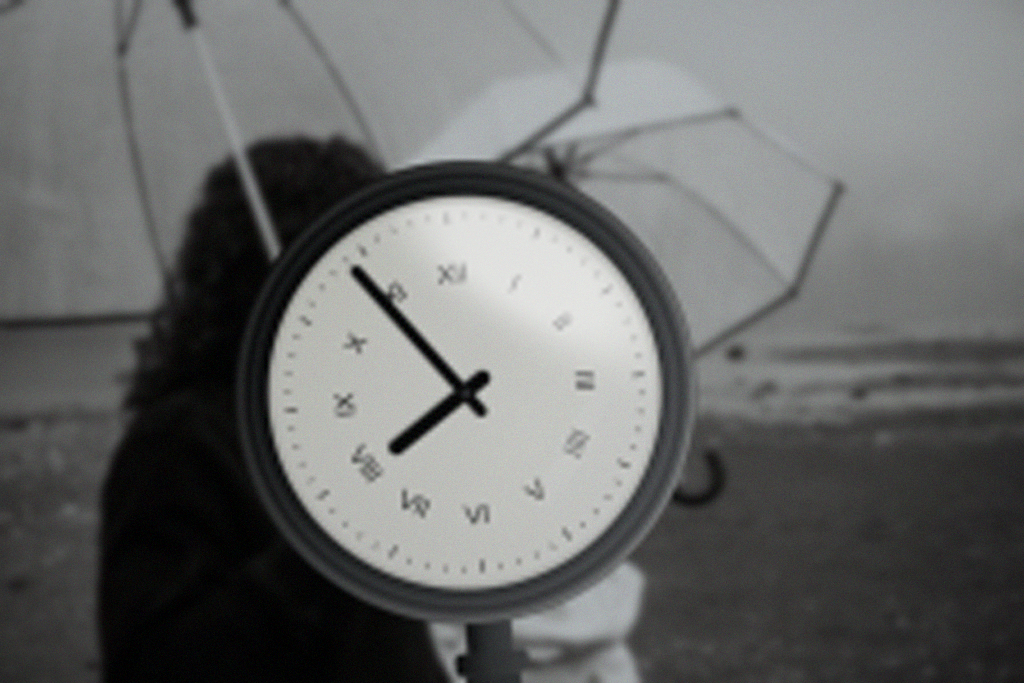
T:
**7:54**
